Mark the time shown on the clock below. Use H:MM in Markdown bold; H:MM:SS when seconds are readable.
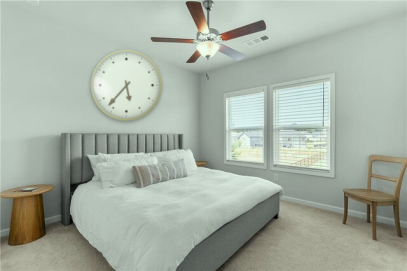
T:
**5:37**
